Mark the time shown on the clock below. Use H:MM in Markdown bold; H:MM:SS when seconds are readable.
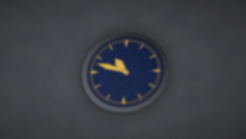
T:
**10:48**
